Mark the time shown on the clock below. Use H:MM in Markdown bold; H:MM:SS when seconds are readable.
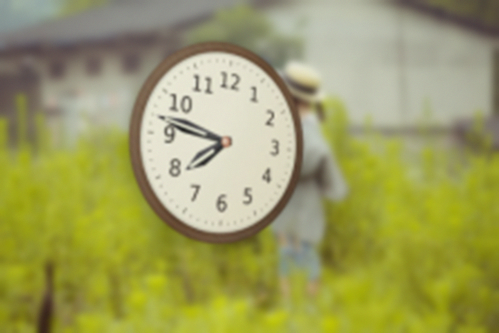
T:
**7:47**
